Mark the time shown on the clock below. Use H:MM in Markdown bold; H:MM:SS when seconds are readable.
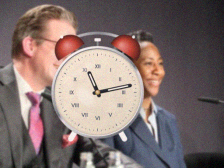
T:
**11:13**
